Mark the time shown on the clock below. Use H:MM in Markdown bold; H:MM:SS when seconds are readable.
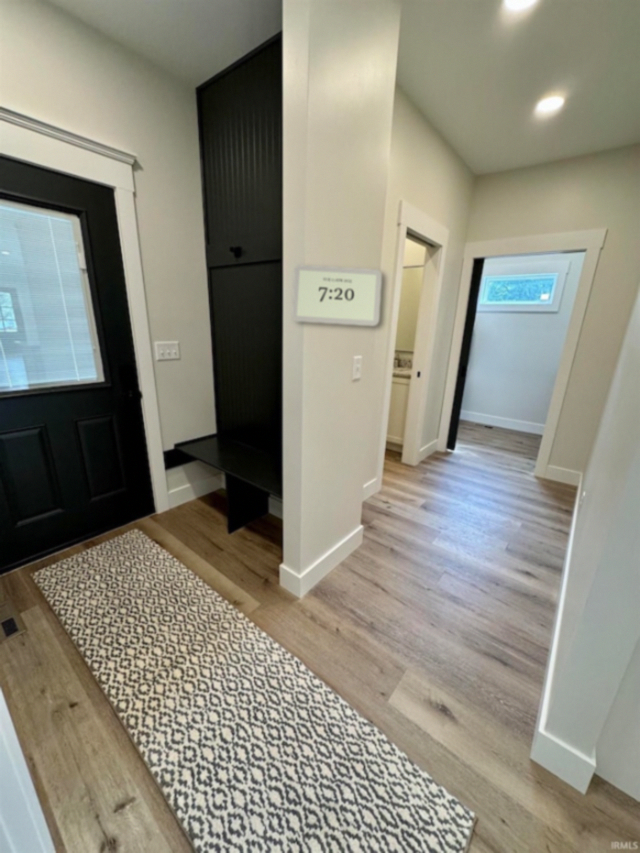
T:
**7:20**
